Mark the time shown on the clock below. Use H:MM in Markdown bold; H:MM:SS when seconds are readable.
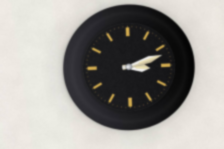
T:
**3:12**
